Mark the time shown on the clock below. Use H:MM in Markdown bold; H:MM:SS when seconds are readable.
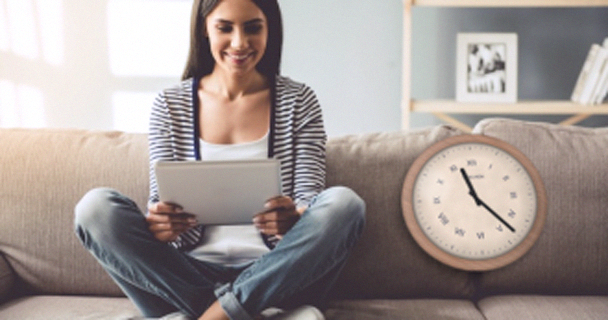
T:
**11:23**
